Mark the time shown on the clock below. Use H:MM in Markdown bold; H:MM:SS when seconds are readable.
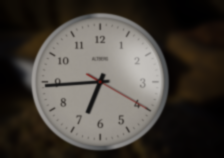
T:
**6:44:20**
